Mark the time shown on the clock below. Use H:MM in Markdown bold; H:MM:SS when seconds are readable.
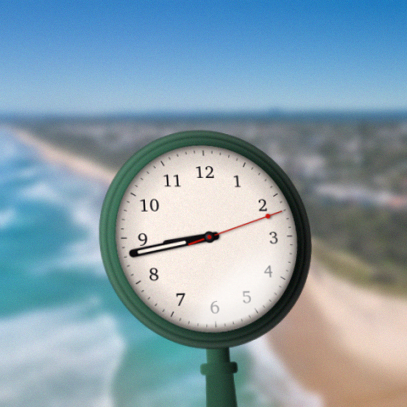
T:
**8:43:12**
